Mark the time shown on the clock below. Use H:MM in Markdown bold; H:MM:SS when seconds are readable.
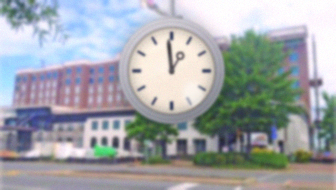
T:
**12:59**
